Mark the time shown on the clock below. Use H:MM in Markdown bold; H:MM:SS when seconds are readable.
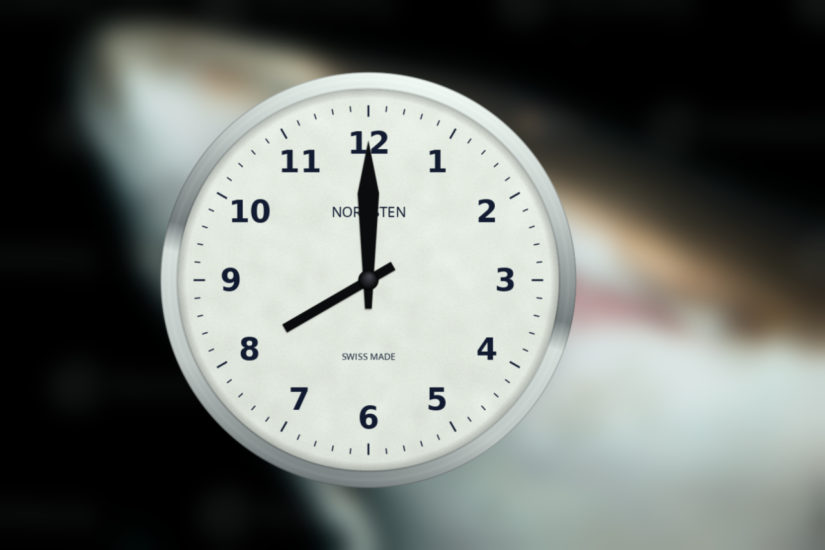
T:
**8:00**
